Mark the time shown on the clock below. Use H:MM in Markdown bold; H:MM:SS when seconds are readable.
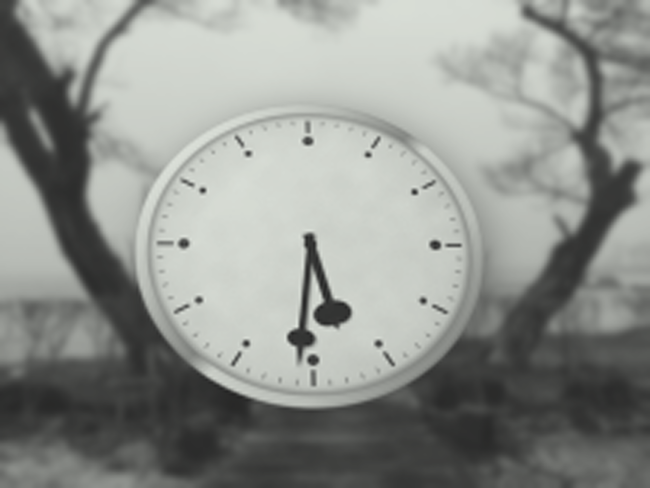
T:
**5:31**
